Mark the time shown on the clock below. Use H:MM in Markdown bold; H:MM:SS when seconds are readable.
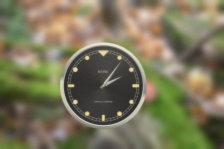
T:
**2:06**
